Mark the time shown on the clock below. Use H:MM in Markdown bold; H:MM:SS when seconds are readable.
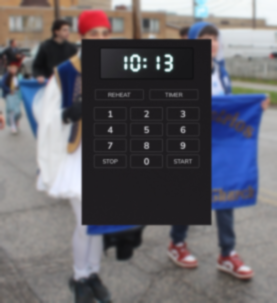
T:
**10:13**
